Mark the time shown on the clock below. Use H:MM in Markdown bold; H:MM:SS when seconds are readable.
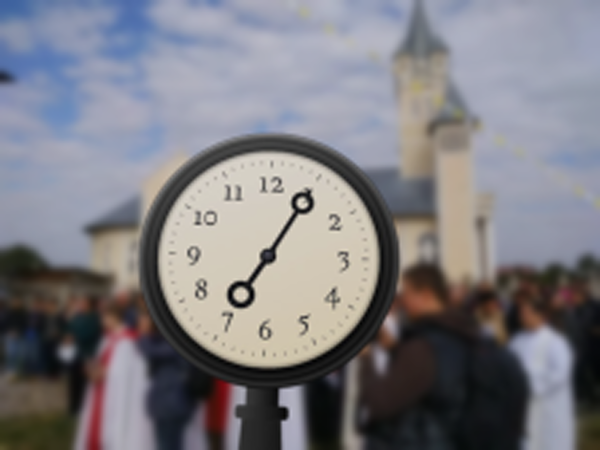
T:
**7:05**
